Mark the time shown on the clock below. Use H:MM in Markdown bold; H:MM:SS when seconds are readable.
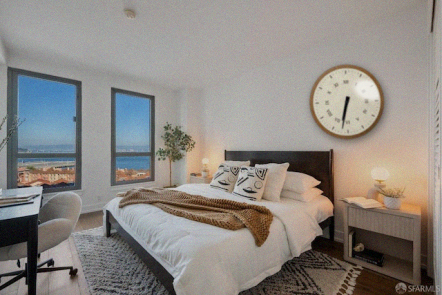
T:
**6:32**
